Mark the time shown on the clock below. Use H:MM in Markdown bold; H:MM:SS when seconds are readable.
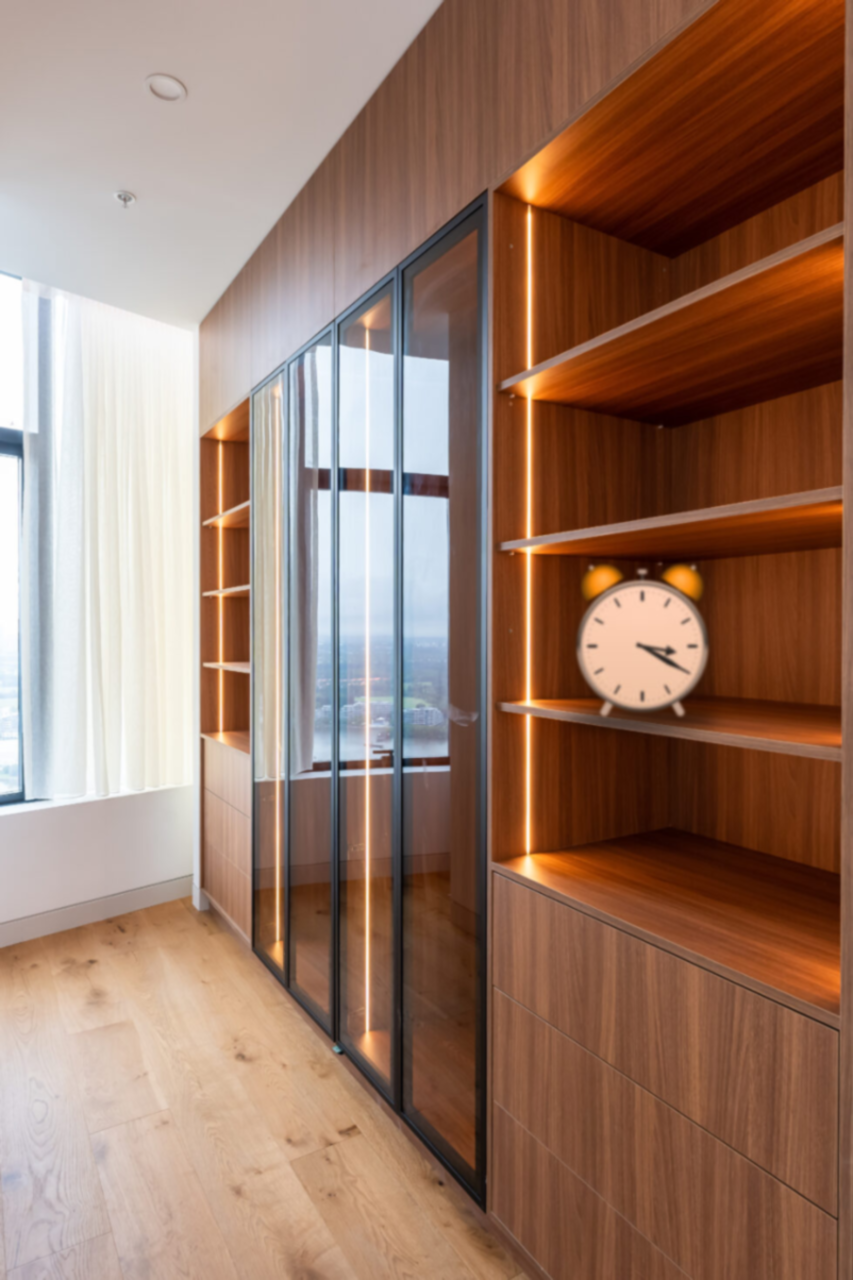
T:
**3:20**
